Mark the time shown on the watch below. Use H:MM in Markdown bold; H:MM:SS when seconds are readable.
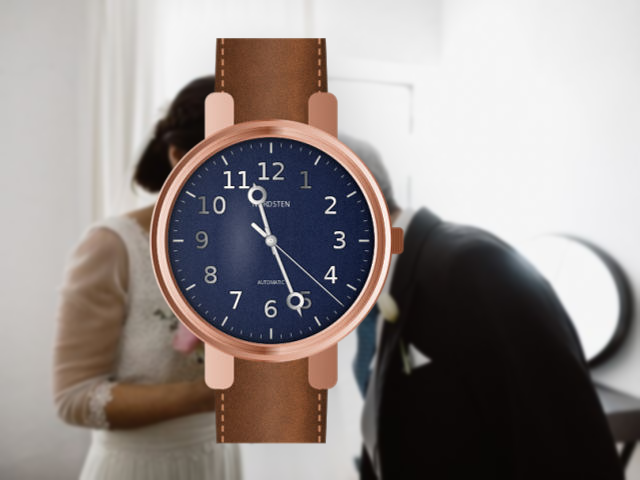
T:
**11:26:22**
